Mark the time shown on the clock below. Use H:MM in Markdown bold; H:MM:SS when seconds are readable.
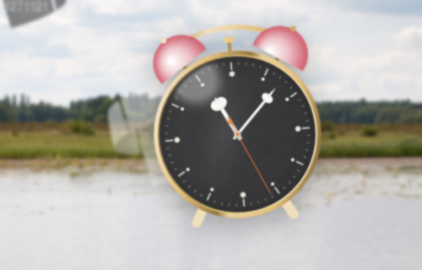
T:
**11:07:26**
